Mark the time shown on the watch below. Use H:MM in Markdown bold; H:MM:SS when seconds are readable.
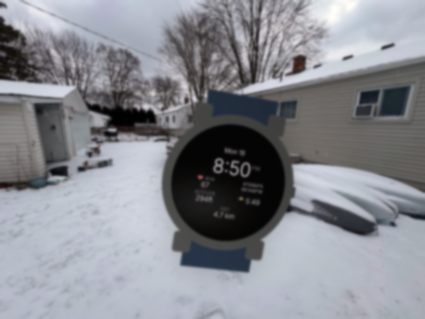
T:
**8:50**
